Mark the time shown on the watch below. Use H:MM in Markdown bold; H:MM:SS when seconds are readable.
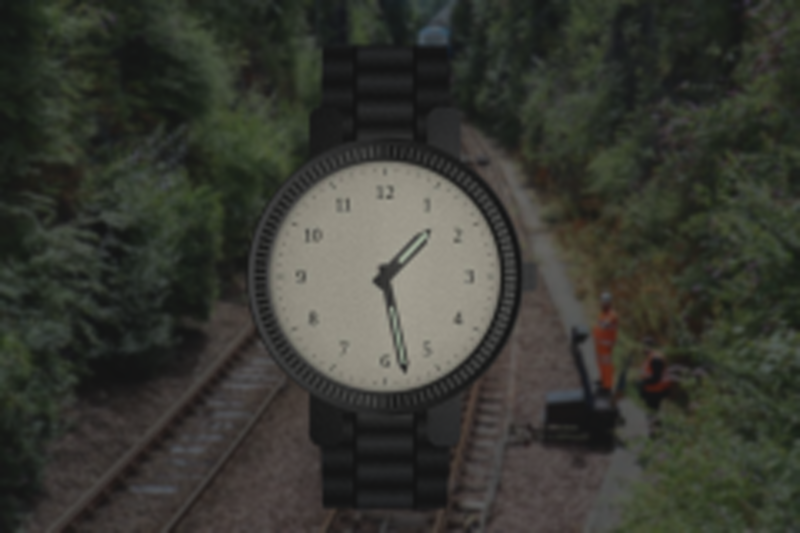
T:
**1:28**
